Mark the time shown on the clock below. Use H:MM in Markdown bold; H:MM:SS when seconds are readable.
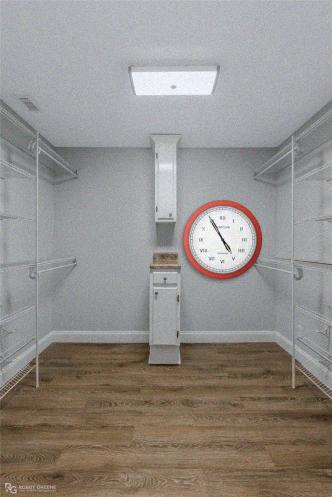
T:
**4:55**
